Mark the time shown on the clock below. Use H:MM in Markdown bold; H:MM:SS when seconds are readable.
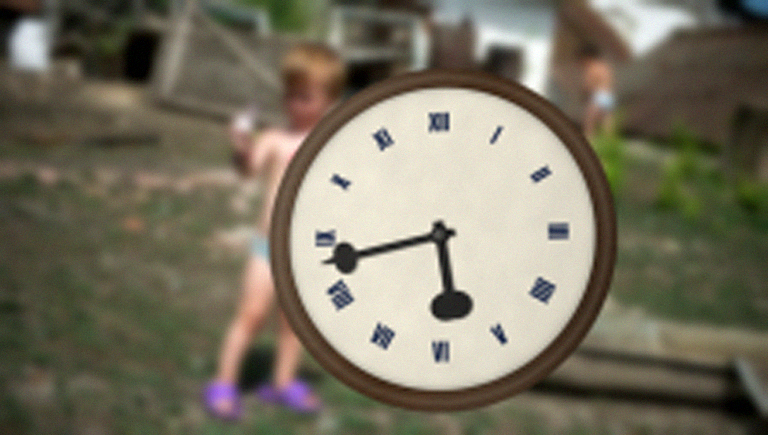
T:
**5:43**
